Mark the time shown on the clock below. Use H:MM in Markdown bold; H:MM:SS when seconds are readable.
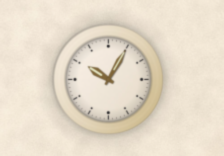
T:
**10:05**
